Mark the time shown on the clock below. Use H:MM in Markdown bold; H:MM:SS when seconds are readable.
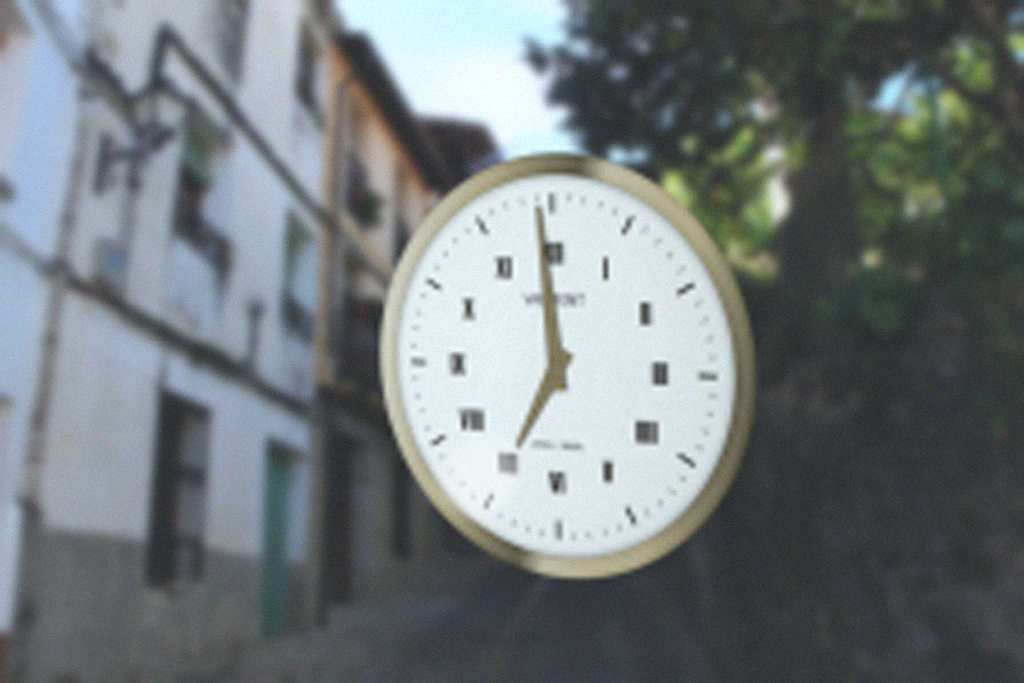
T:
**6:59**
